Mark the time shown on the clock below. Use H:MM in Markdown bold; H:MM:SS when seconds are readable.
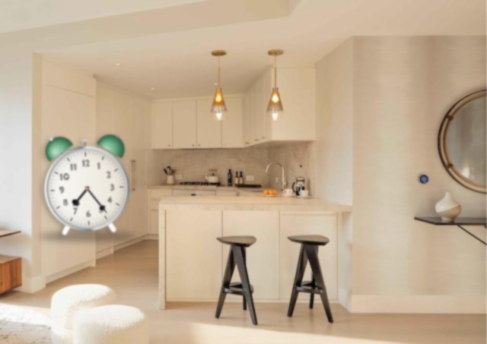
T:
**7:24**
